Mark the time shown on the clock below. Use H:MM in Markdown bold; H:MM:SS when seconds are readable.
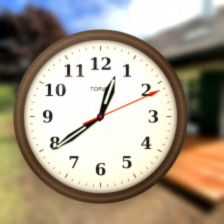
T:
**12:39:11**
